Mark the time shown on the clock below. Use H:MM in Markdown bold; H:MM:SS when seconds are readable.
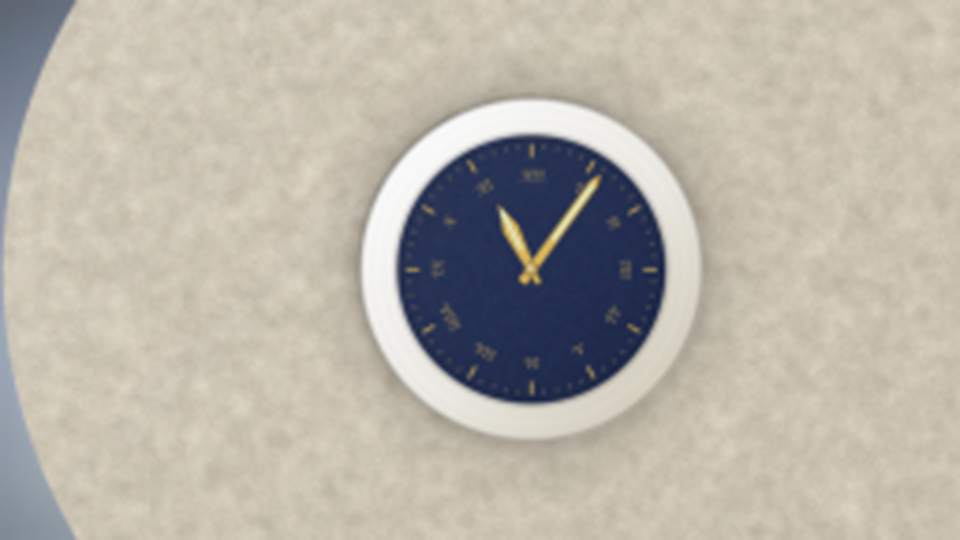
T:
**11:06**
